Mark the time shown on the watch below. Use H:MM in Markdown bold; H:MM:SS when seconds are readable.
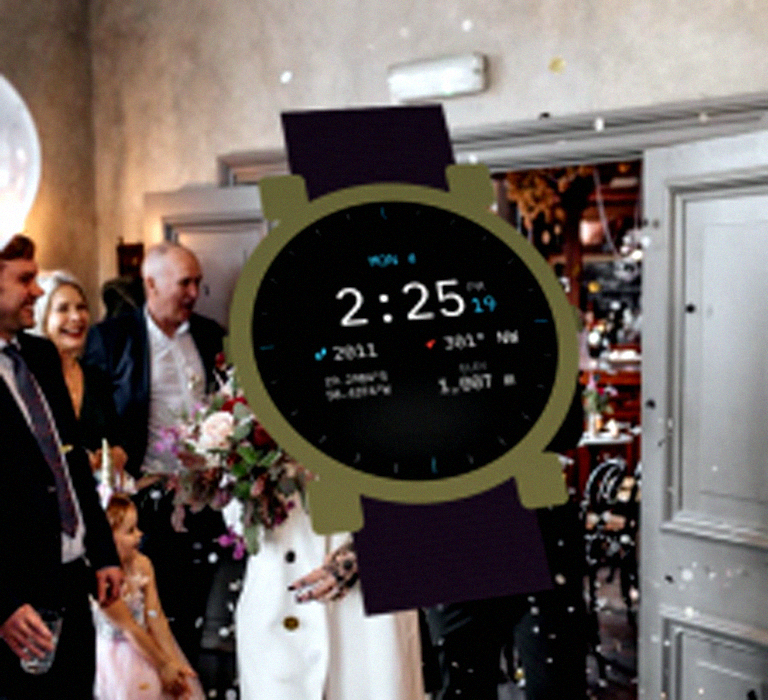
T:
**2:25**
